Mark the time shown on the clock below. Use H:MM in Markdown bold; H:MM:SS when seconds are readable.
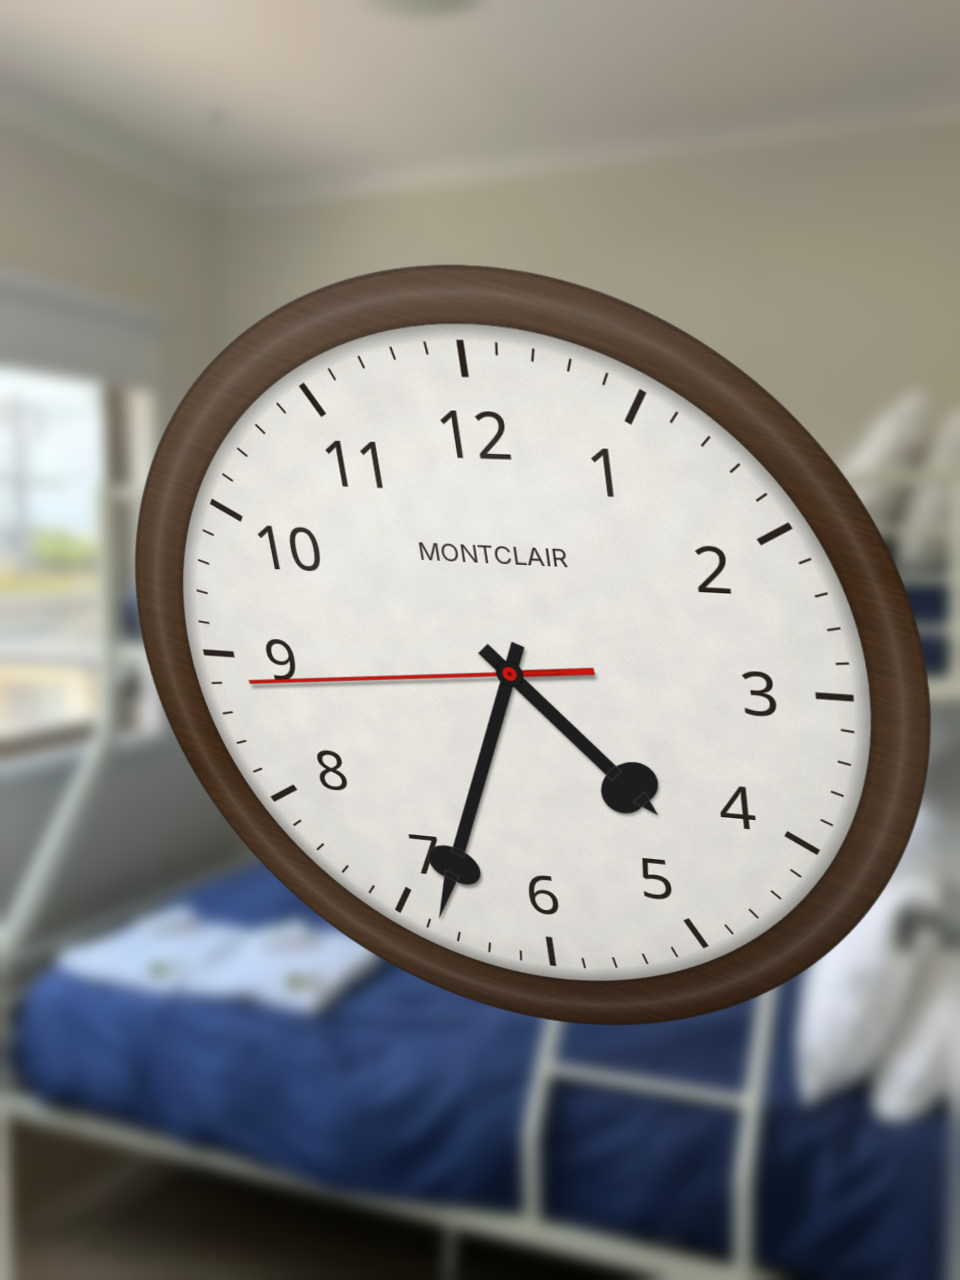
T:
**4:33:44**
